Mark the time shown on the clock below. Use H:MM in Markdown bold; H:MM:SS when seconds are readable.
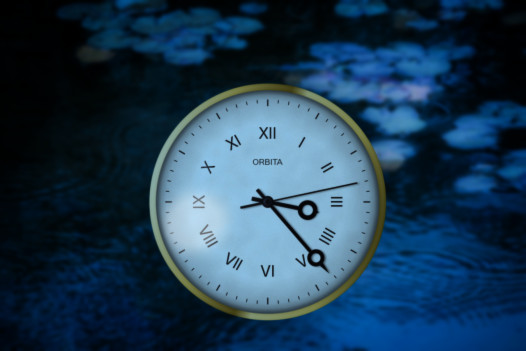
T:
**3:23:13**
